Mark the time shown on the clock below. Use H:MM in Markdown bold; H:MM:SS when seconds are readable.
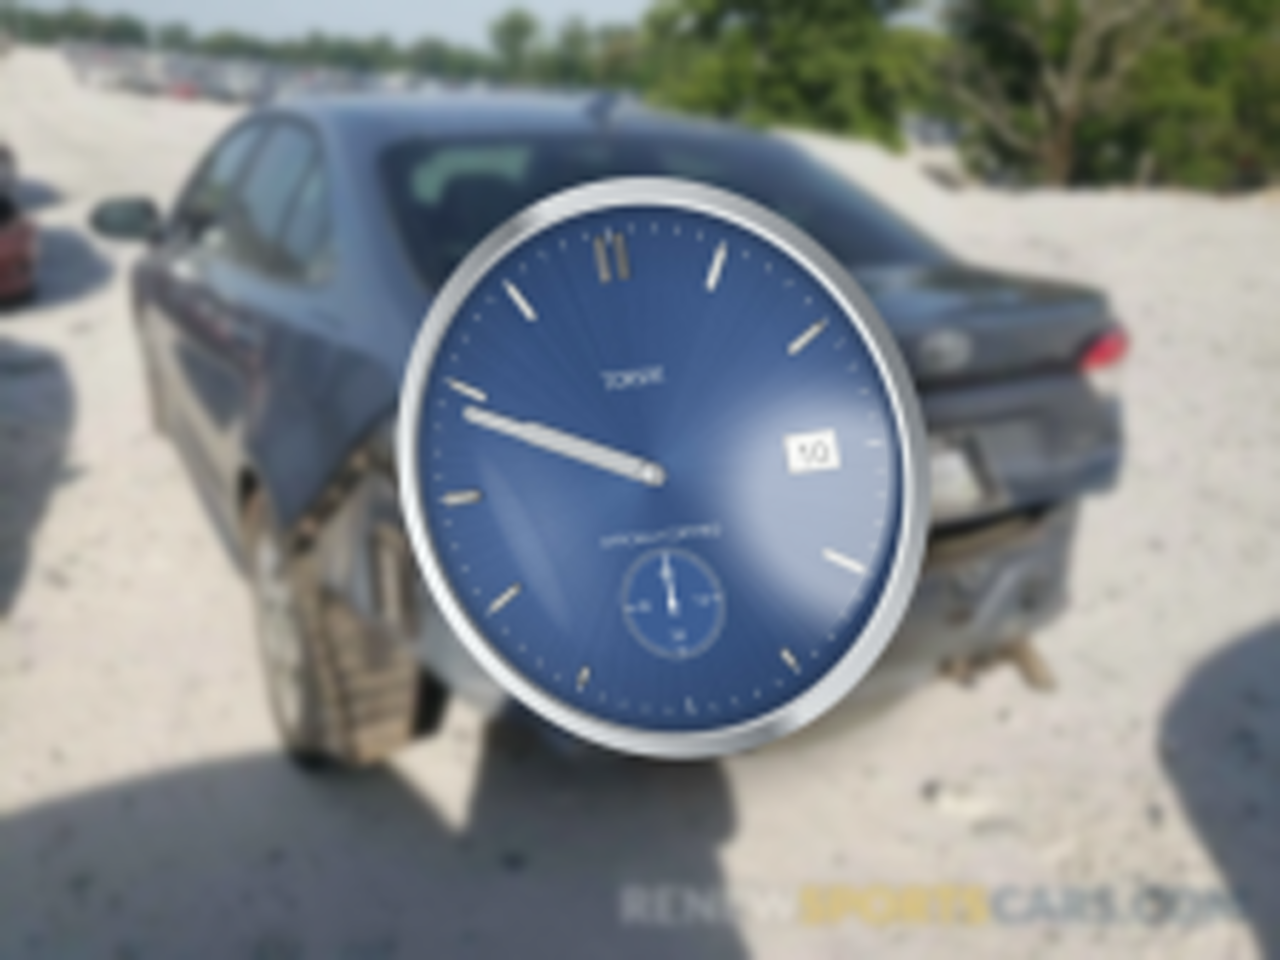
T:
**9:49**
